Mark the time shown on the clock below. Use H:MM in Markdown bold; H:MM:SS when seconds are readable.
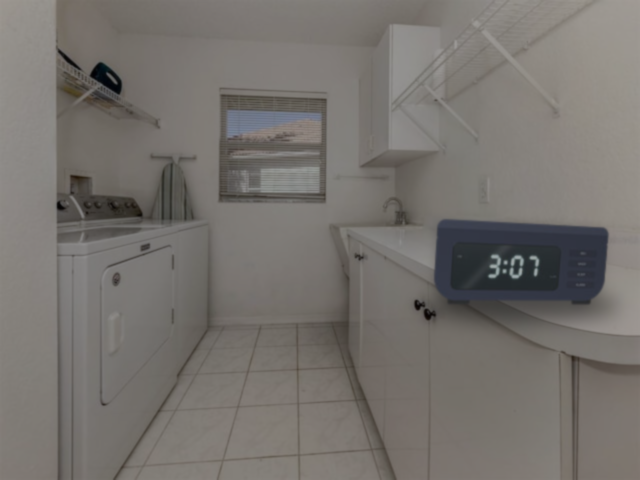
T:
**3:07**
